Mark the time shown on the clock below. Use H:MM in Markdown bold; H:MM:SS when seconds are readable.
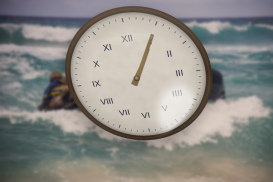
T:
**1:05**
